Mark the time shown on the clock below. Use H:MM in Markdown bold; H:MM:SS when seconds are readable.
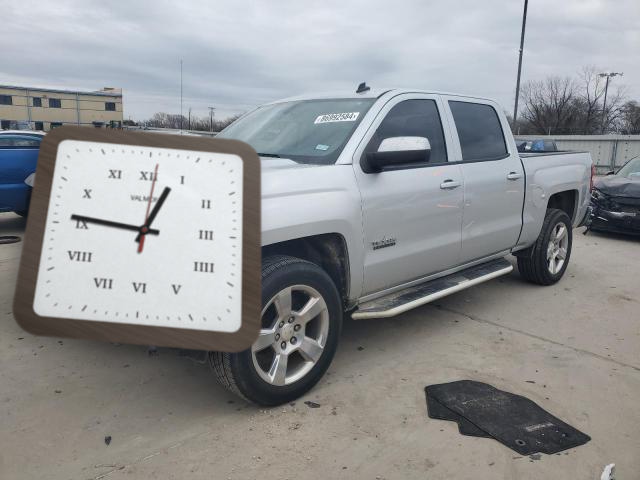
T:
**12:46:01**
